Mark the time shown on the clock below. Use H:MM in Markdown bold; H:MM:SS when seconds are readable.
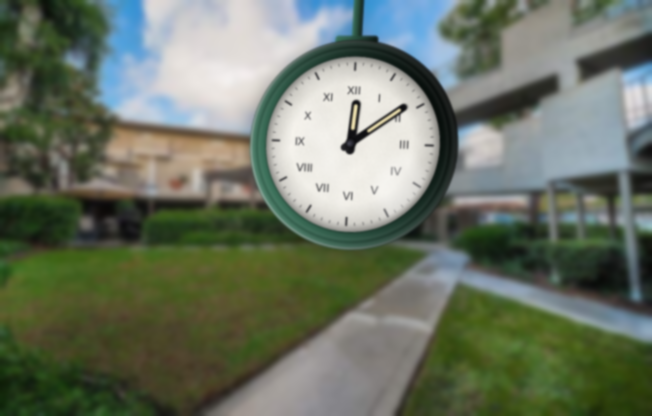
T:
**12:09**
